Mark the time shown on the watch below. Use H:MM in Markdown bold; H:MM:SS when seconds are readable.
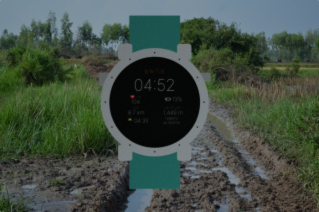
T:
**4:52**
